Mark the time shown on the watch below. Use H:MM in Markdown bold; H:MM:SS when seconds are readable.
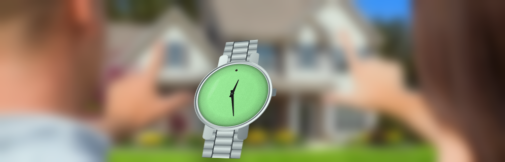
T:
**12:28**
